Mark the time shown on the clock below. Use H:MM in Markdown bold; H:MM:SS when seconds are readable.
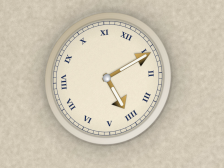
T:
**4:06**
